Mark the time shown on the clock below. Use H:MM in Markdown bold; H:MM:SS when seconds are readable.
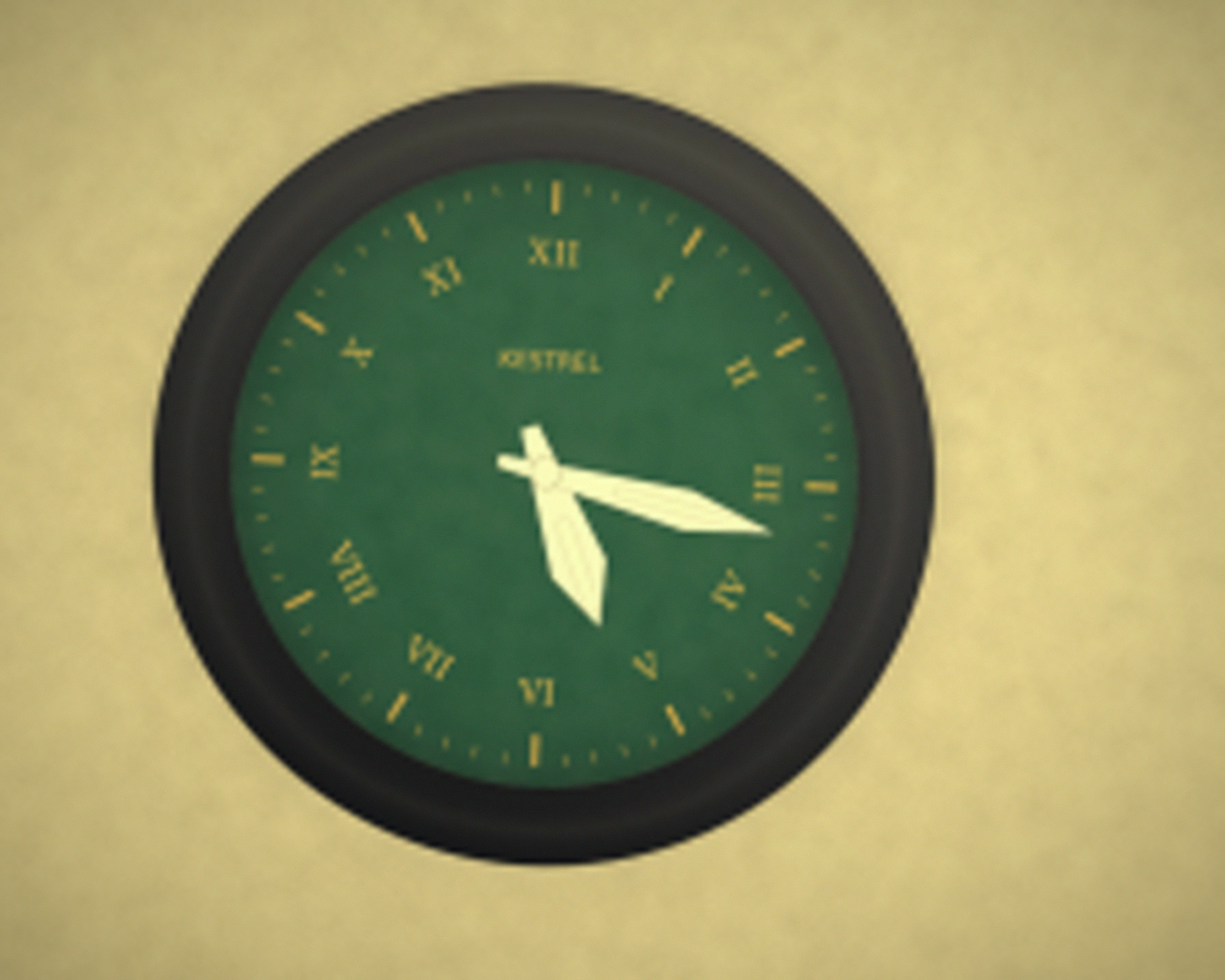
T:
**5:17**
